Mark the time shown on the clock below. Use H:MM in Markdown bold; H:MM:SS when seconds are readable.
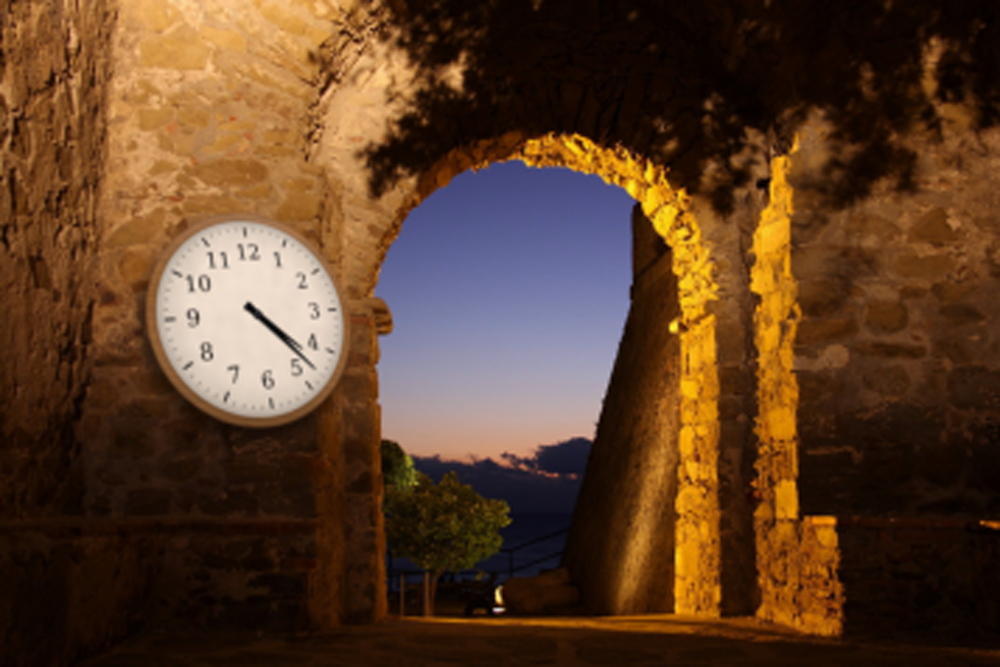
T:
**4:23**
